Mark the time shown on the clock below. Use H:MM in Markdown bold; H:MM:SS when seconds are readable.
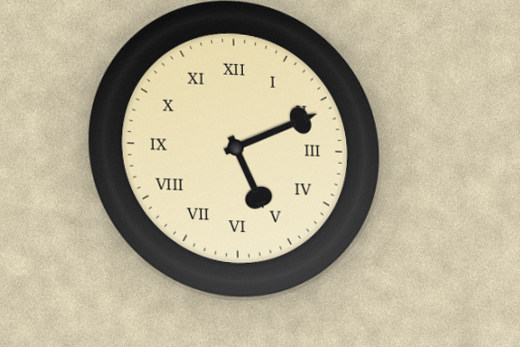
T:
**5:11**
